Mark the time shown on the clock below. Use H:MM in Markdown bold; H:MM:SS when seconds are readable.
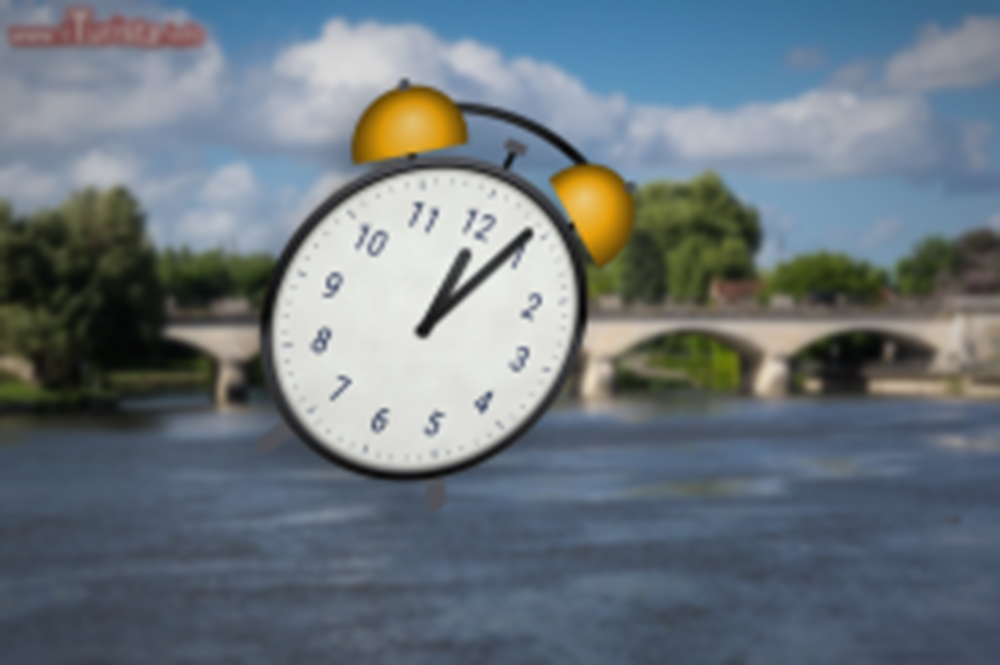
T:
**12:04**
